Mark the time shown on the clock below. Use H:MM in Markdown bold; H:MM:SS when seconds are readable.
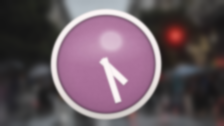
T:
**4:27**
